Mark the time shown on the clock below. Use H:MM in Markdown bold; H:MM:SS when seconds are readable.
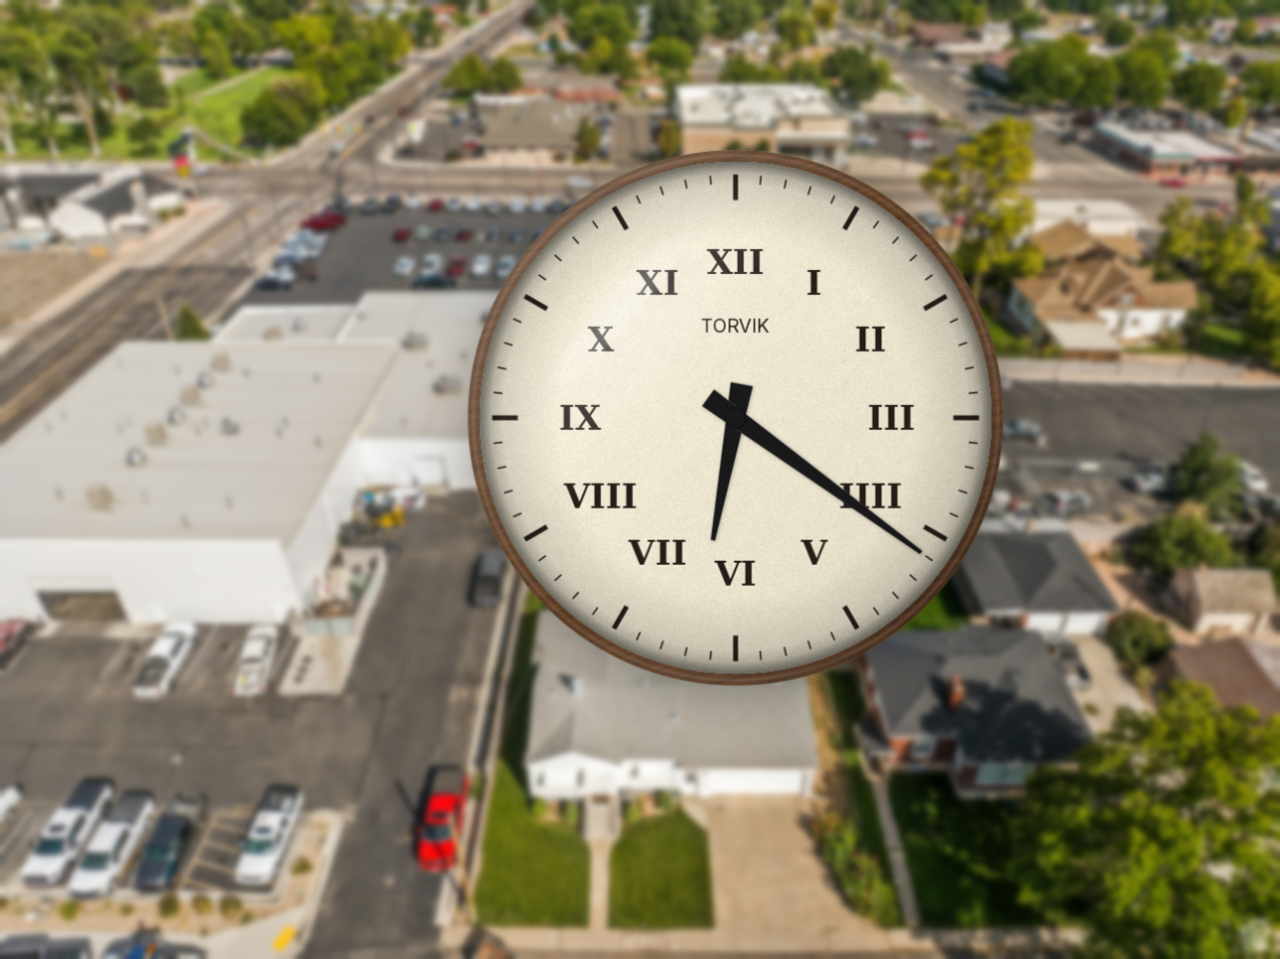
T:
**6:21**
